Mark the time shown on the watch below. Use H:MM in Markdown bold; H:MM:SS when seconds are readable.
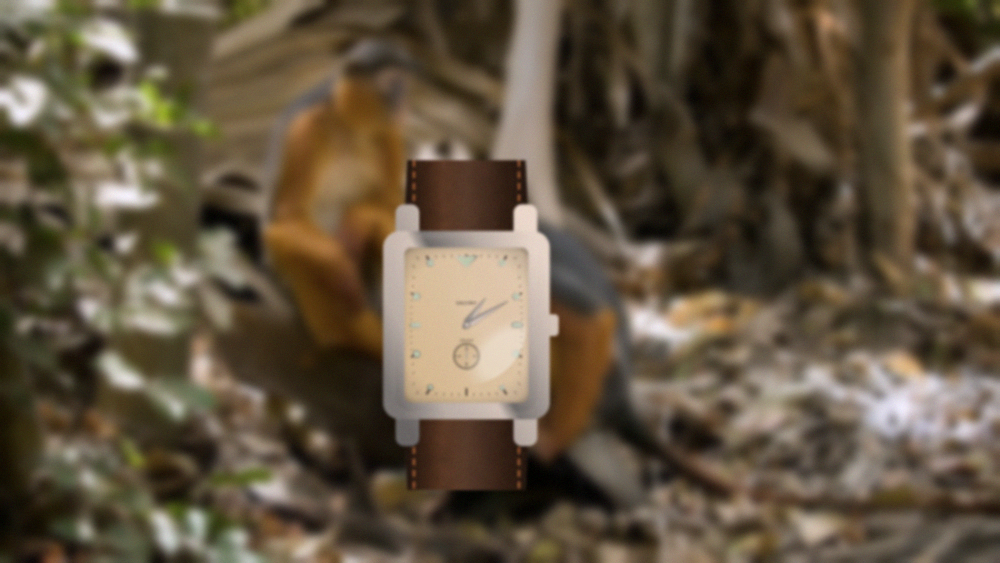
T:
**1:10**
